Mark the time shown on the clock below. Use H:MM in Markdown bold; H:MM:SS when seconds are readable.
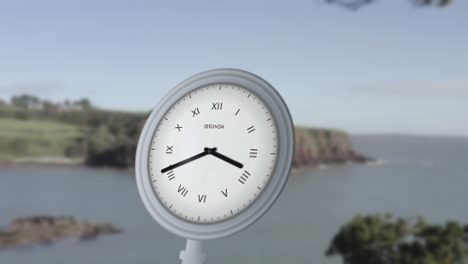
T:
**3:41**
